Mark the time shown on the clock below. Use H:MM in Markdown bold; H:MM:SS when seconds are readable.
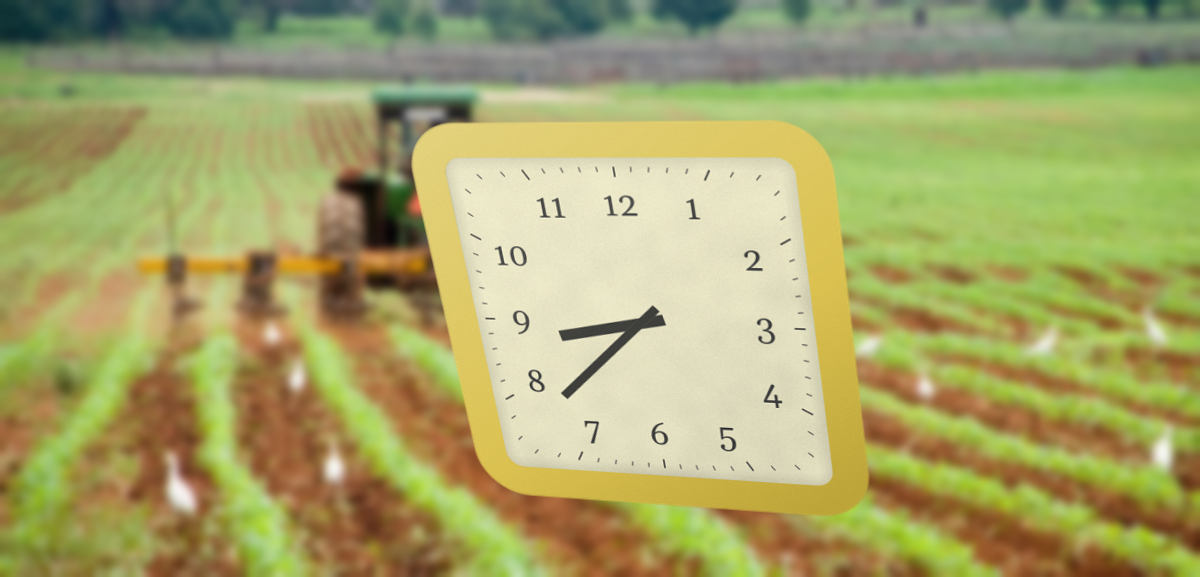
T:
**8:38**
